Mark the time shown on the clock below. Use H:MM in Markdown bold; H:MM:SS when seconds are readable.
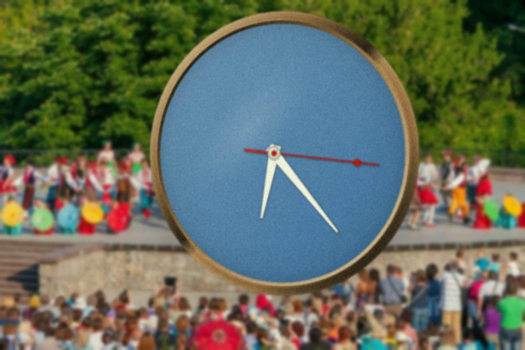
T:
**6:23:16**
